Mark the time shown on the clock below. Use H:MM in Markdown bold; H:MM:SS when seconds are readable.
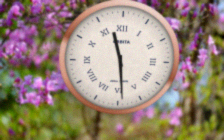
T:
**11:29**
